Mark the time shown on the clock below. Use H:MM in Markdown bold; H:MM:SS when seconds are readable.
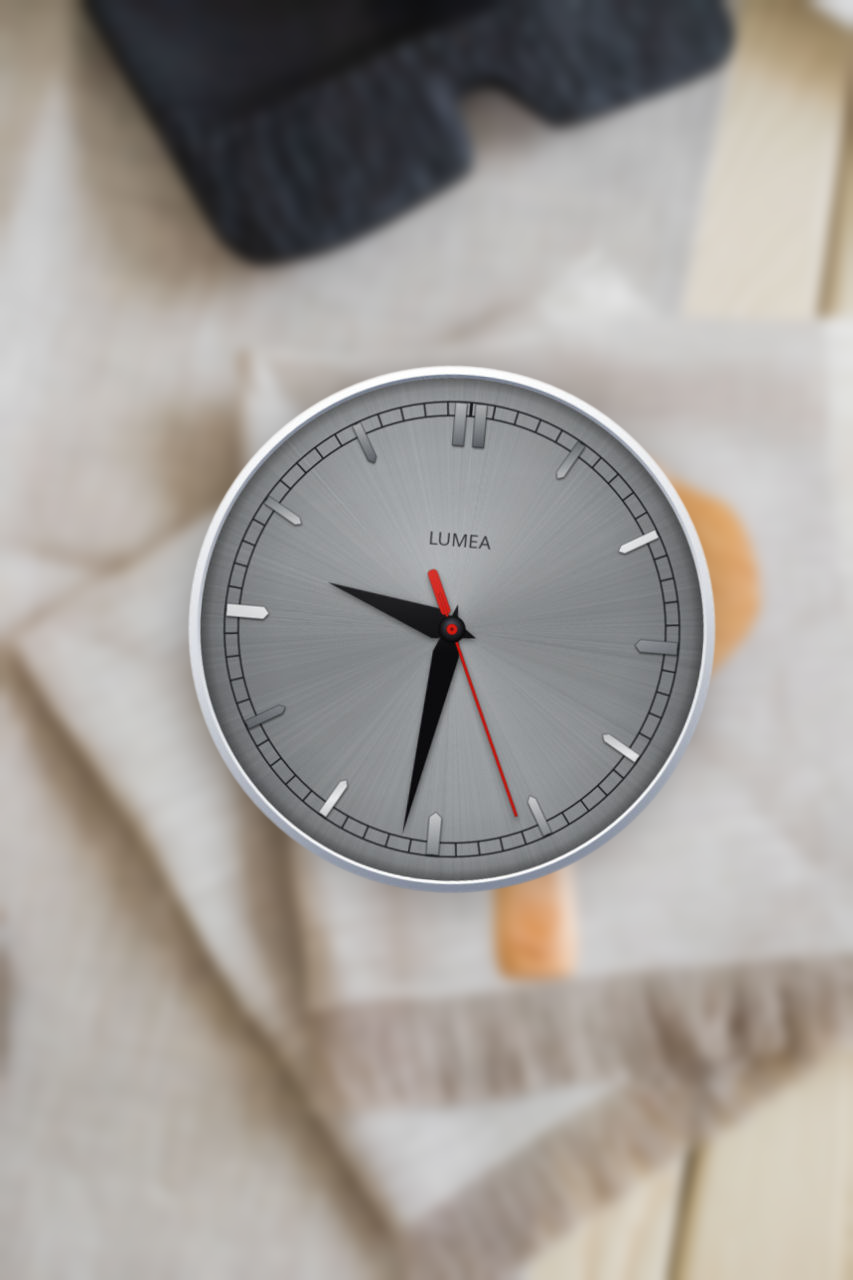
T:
**9:31:26**
